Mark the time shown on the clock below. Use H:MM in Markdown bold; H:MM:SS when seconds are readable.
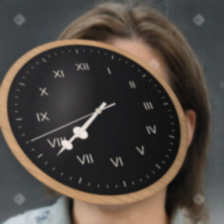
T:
**7:38:42**
